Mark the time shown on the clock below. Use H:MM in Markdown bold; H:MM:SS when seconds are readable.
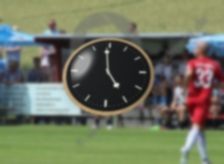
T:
**4:59**
